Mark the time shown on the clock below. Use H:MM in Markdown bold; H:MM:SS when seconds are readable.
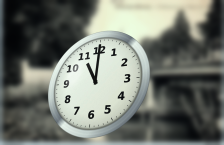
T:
**11:00**
